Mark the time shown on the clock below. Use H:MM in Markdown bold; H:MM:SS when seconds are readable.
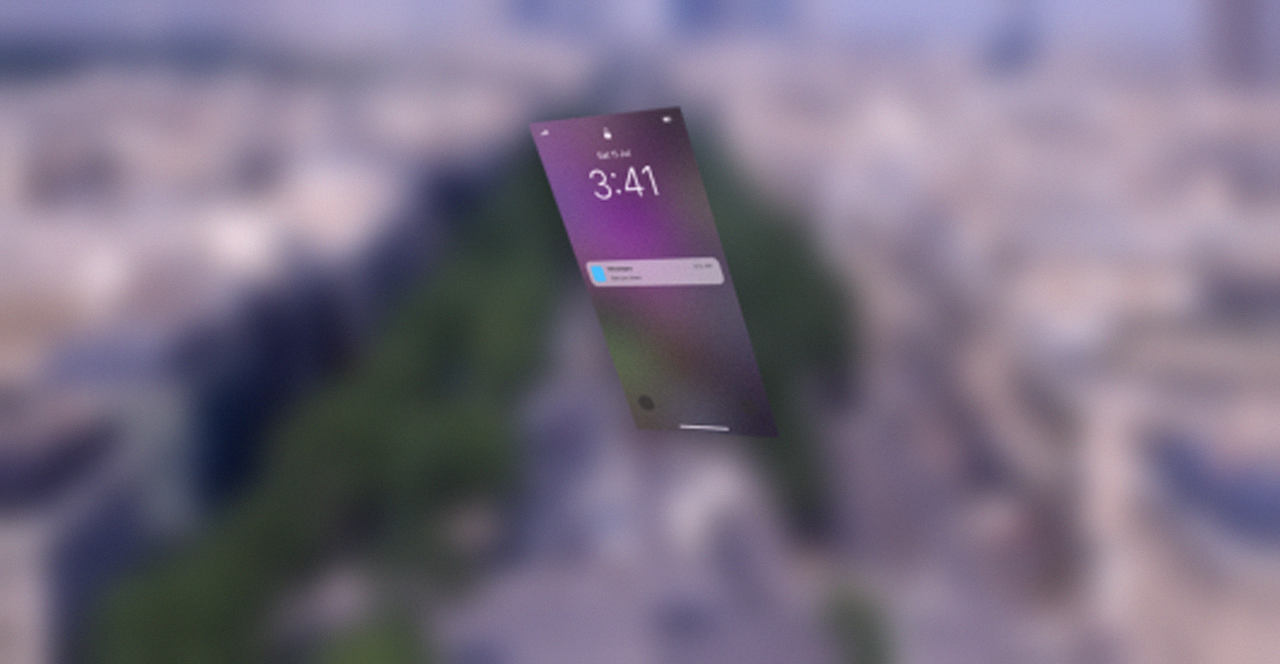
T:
**3:41**
